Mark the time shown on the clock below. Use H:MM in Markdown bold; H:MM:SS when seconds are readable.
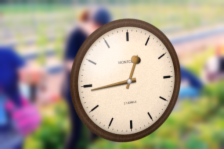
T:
**12:44**
